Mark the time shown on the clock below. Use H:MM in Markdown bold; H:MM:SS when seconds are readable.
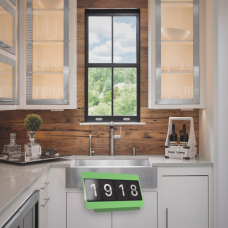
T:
**19:18**
